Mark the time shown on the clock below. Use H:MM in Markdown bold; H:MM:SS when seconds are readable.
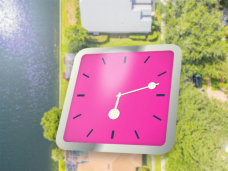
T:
**6:12**
